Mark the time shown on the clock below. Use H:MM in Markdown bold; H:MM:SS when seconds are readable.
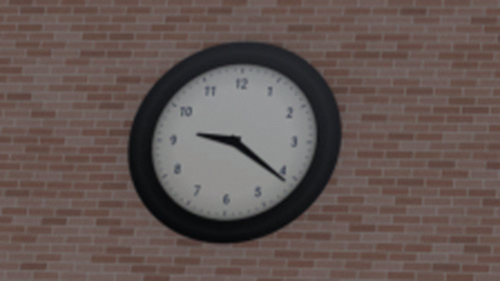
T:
**9:21**
